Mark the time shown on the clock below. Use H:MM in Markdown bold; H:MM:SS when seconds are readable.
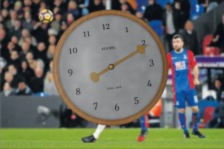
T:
**8:11**
